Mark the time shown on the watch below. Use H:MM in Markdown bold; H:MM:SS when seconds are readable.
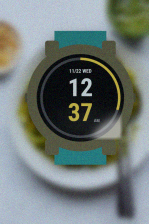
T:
**12:37**
